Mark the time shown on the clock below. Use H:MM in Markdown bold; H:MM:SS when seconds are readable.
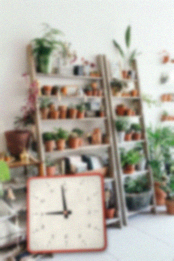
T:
**8:59**
